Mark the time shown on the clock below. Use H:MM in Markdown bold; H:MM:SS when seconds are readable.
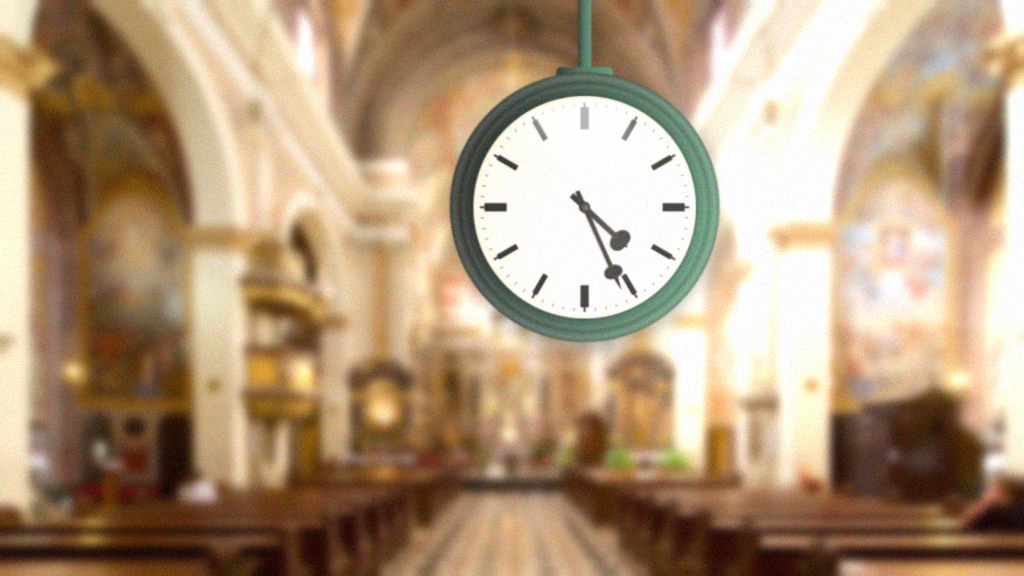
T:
**4:26**
